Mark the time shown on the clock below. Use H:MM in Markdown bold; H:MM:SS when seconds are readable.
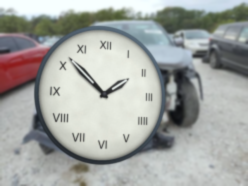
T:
**1:52**
